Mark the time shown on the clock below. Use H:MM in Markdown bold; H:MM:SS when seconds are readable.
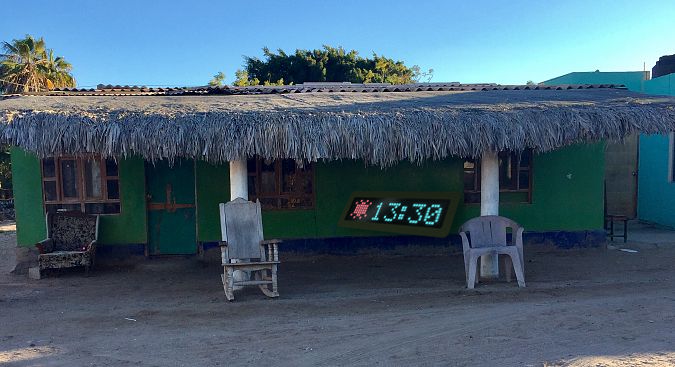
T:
**13:30**
